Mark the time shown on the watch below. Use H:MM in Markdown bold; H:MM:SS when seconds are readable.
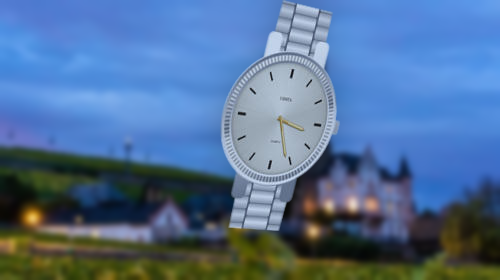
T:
**3:26**
